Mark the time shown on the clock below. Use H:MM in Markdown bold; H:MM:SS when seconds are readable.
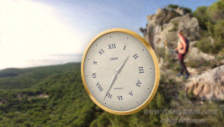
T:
**1:36**
